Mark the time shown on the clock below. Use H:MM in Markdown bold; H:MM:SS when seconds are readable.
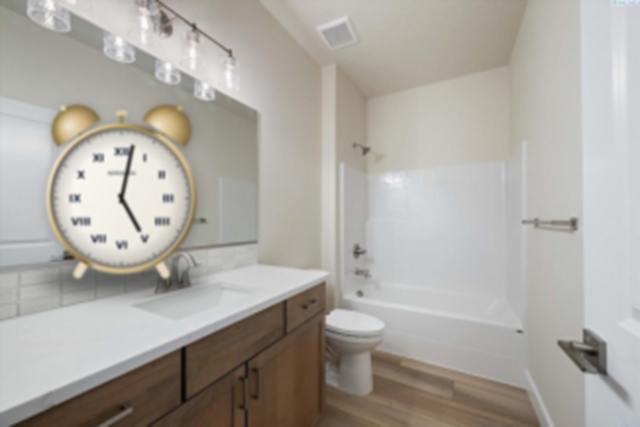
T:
**5:02**
